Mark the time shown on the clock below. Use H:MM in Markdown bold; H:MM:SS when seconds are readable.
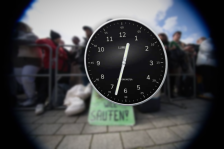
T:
**12:33**
